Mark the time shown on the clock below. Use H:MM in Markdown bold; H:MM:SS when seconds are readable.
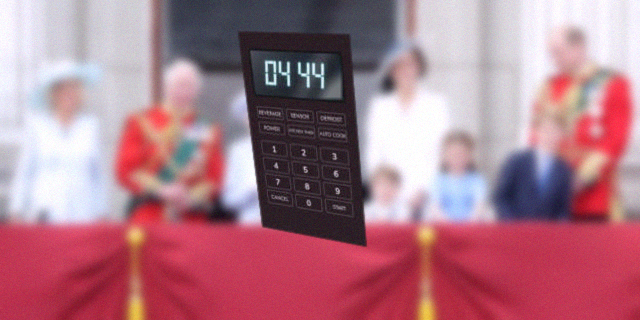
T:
**4:44**
